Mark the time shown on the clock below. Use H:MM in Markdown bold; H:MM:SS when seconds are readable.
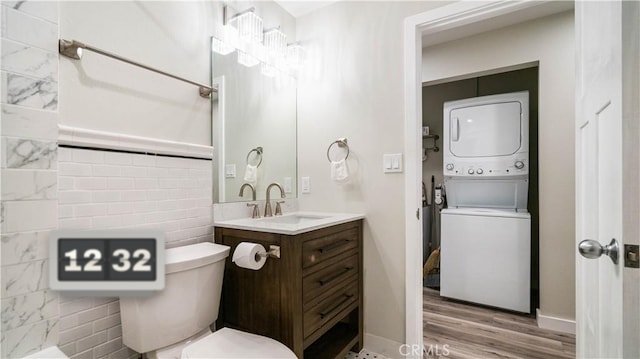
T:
**12:32**
